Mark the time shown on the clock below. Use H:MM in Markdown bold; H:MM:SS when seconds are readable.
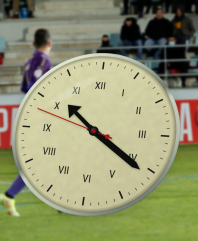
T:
**10:20:48**
